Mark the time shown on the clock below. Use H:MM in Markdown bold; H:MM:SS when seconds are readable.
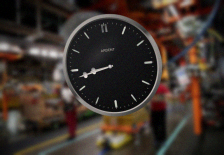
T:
**8:43**
